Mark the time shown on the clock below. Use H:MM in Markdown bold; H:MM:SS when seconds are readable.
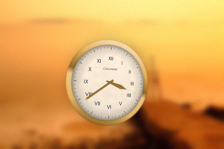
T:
**3:39**
